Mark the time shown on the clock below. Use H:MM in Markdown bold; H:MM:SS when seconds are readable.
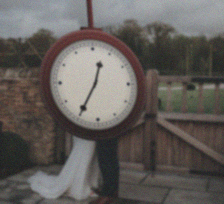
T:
**12:35**
